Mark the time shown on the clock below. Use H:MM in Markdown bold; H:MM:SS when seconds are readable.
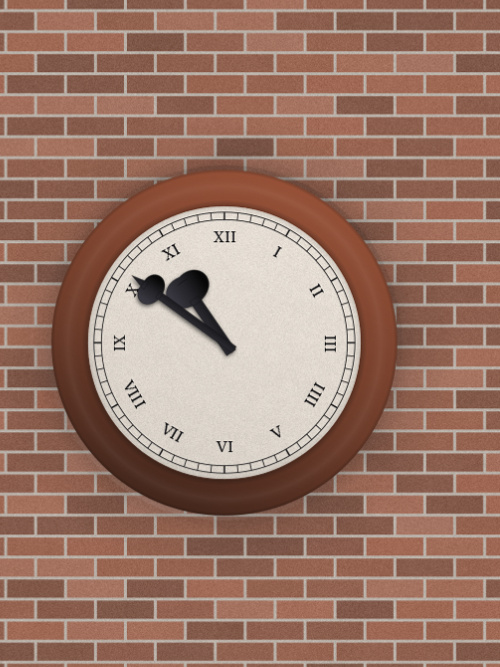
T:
**10:51**
